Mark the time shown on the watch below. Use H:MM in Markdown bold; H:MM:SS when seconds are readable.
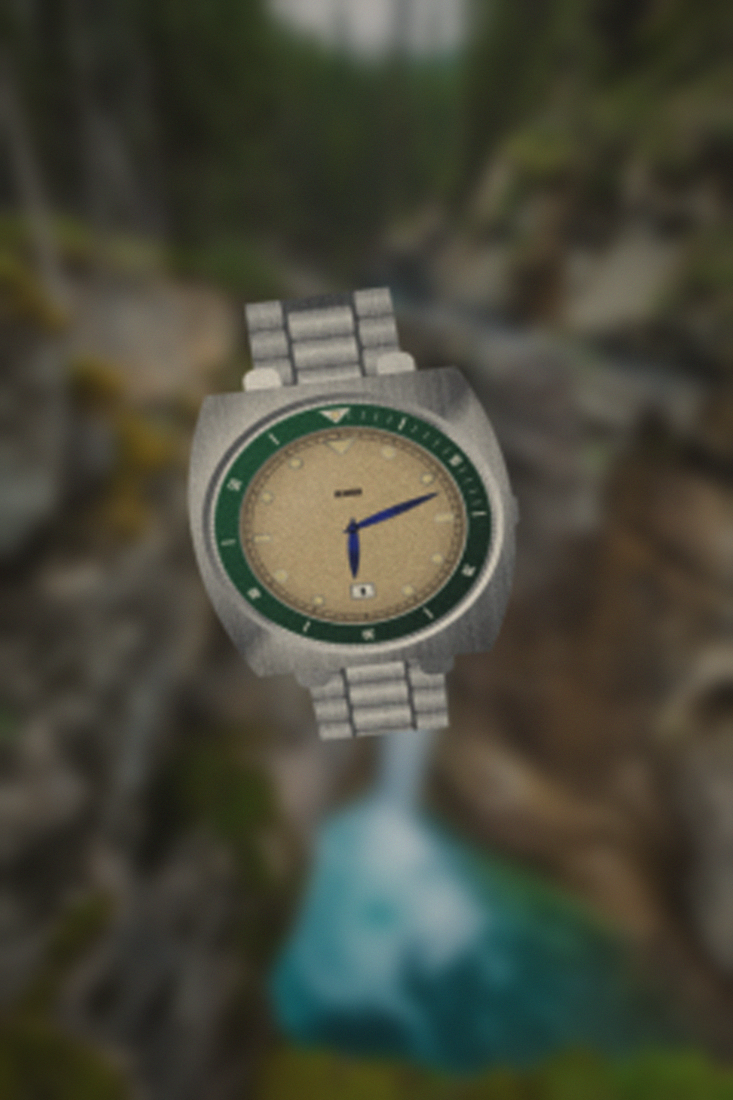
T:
**6:12**
